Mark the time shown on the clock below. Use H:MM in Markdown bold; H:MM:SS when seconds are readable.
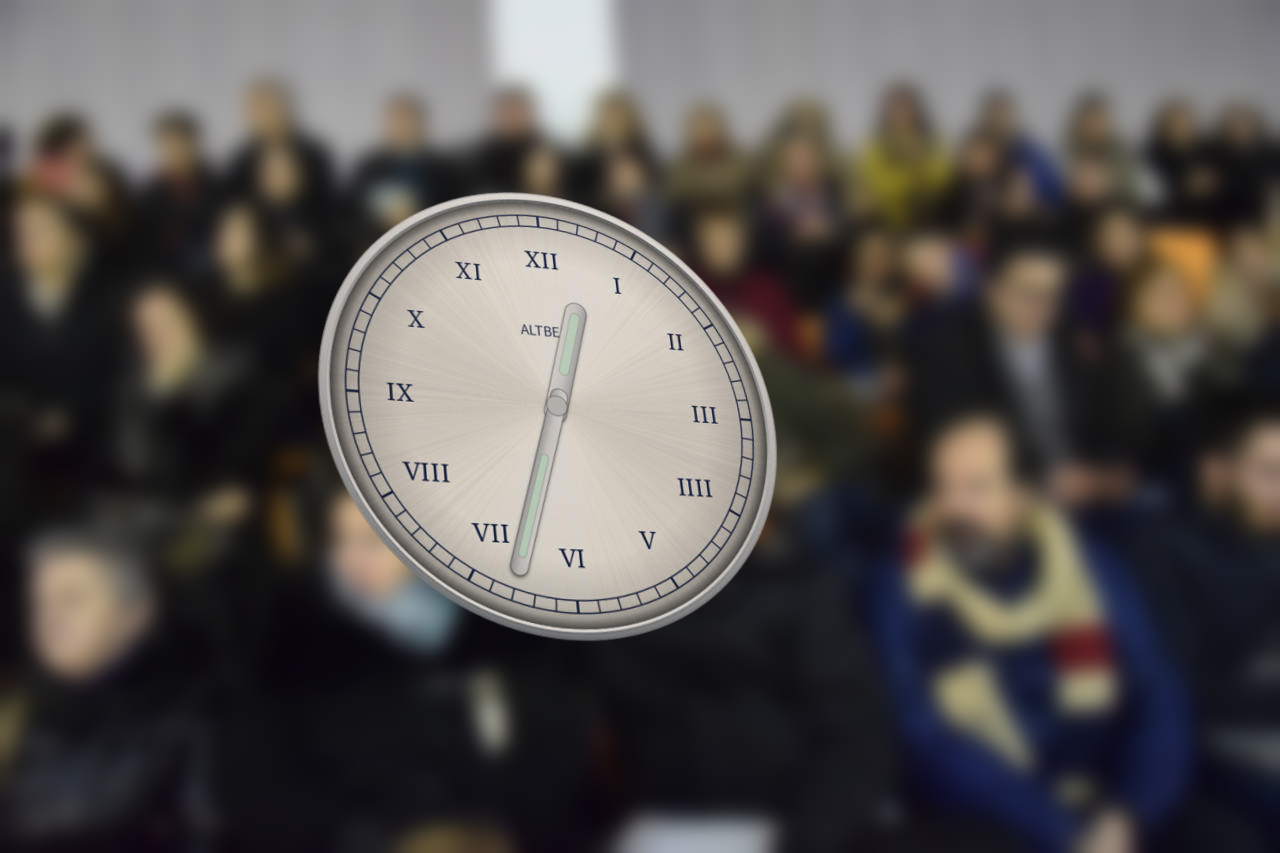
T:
**12:33**
